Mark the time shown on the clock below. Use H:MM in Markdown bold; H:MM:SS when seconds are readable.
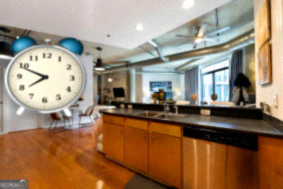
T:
**7:49**
